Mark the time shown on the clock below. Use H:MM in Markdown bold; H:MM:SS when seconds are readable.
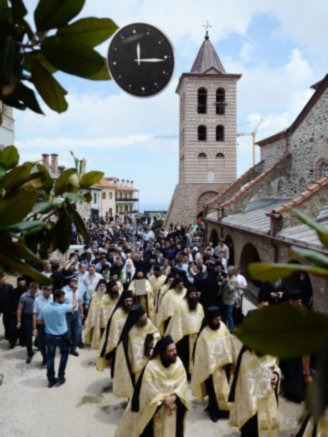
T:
**12:16**
